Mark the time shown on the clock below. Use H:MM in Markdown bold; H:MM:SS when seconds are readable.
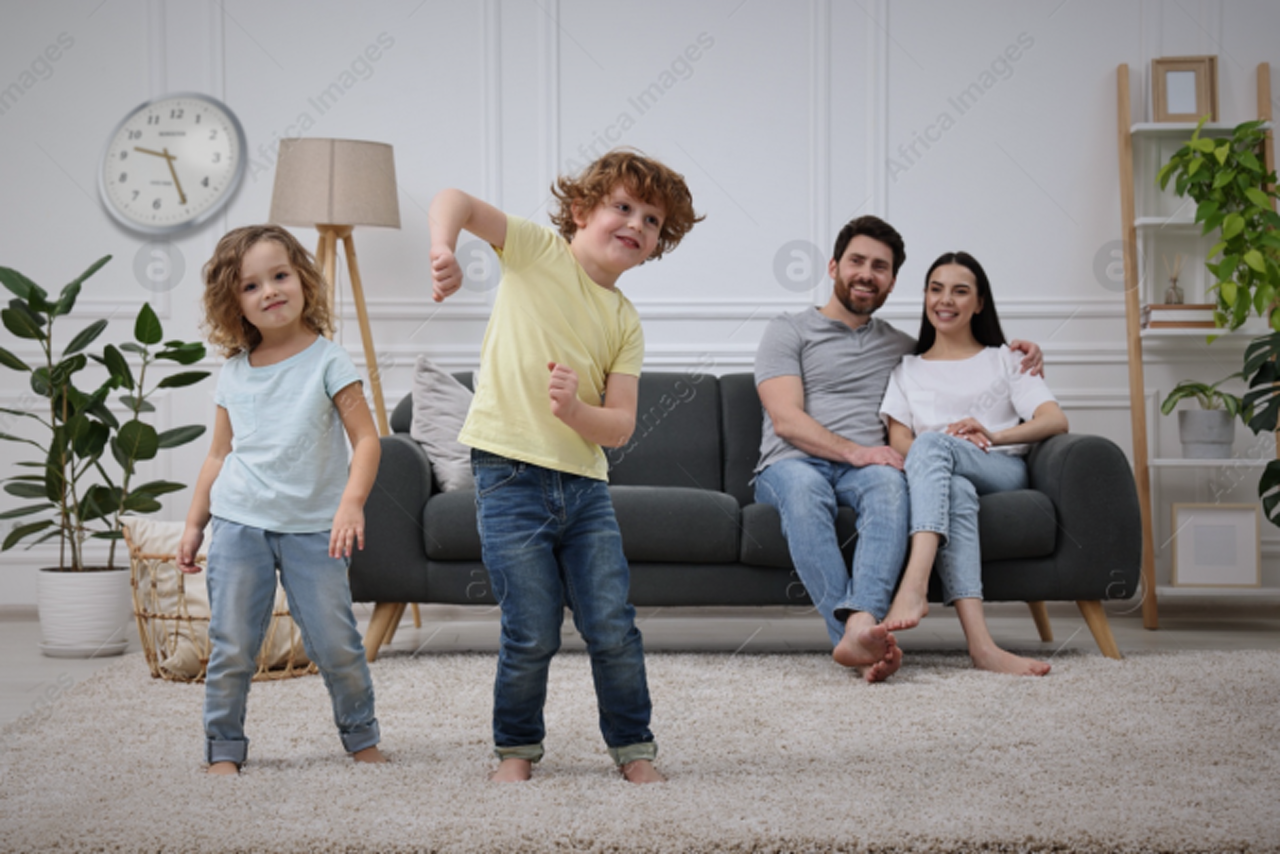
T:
**9:25**
